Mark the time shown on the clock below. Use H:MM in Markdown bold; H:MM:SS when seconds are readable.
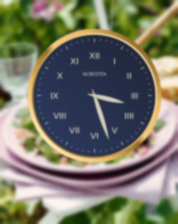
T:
**3:27**
